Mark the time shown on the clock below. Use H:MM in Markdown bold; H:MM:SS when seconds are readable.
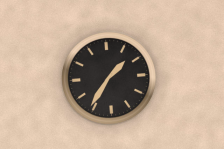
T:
**1:36**
